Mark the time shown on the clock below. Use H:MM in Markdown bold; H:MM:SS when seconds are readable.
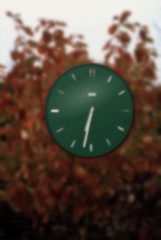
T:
**6:32**
